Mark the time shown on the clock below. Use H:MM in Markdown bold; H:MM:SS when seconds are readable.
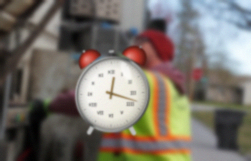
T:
**12:18**
